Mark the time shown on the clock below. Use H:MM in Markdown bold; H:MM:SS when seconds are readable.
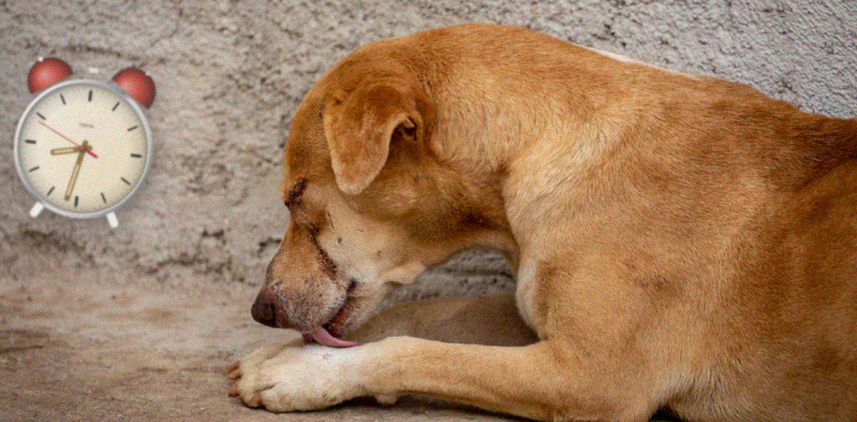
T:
**8:31:49**
